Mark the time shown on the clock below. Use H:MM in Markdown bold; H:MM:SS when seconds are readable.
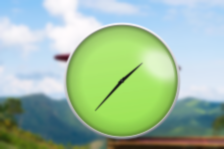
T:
**1:37**
